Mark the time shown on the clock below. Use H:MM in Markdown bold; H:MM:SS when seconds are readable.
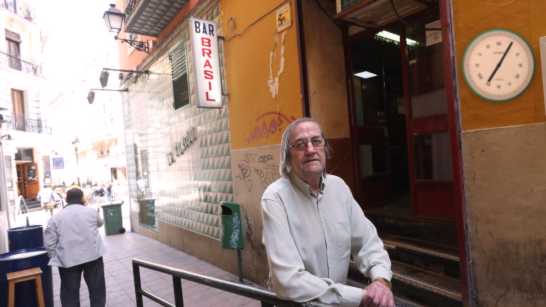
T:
**7:05**
